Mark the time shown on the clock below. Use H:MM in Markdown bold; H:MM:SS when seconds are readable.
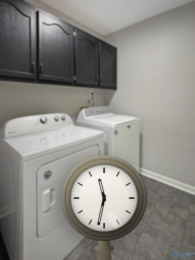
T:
**11:32**
